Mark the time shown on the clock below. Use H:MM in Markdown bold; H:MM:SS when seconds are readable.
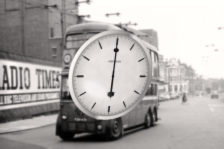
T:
**6:00**
